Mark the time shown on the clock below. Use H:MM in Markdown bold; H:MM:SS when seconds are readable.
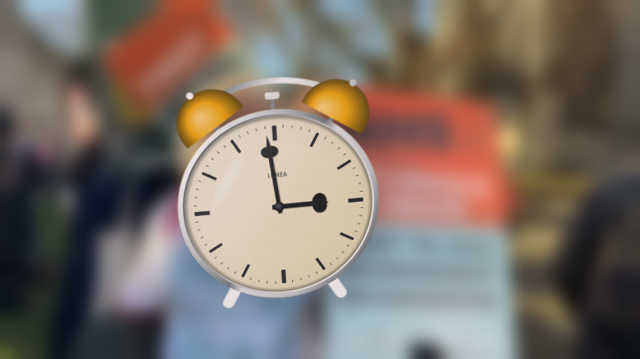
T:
**2:59**
